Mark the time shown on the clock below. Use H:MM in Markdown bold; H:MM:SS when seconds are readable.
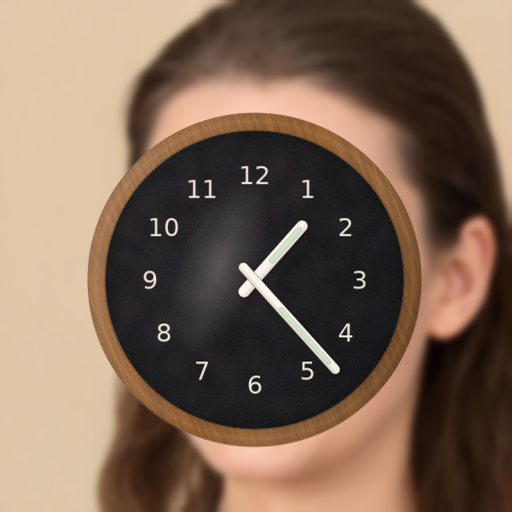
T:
**1:23**
